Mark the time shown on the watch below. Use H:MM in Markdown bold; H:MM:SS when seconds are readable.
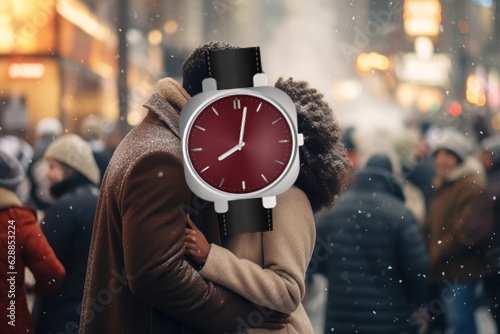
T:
**8:02**
